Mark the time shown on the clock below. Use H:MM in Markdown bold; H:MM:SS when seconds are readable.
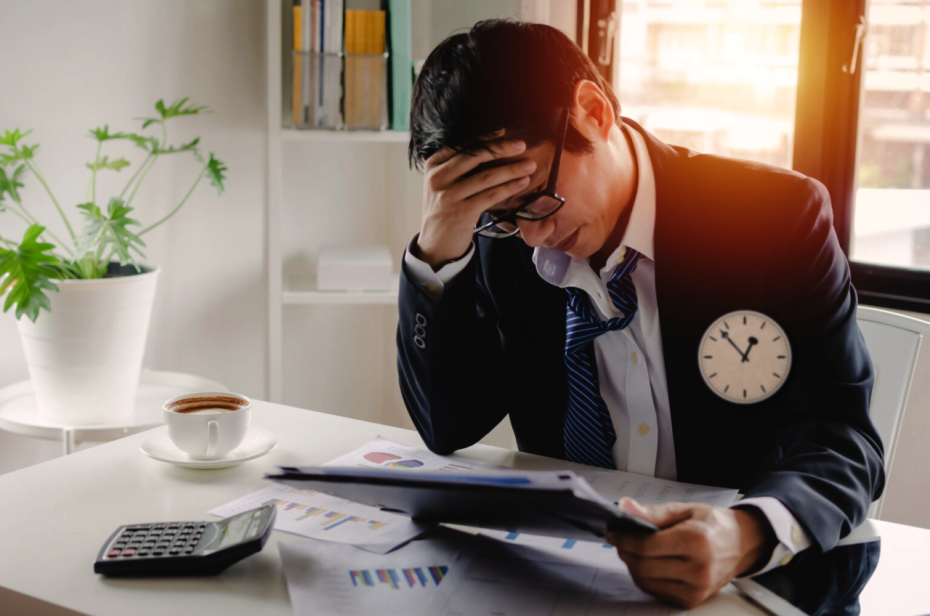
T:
**12:53**
